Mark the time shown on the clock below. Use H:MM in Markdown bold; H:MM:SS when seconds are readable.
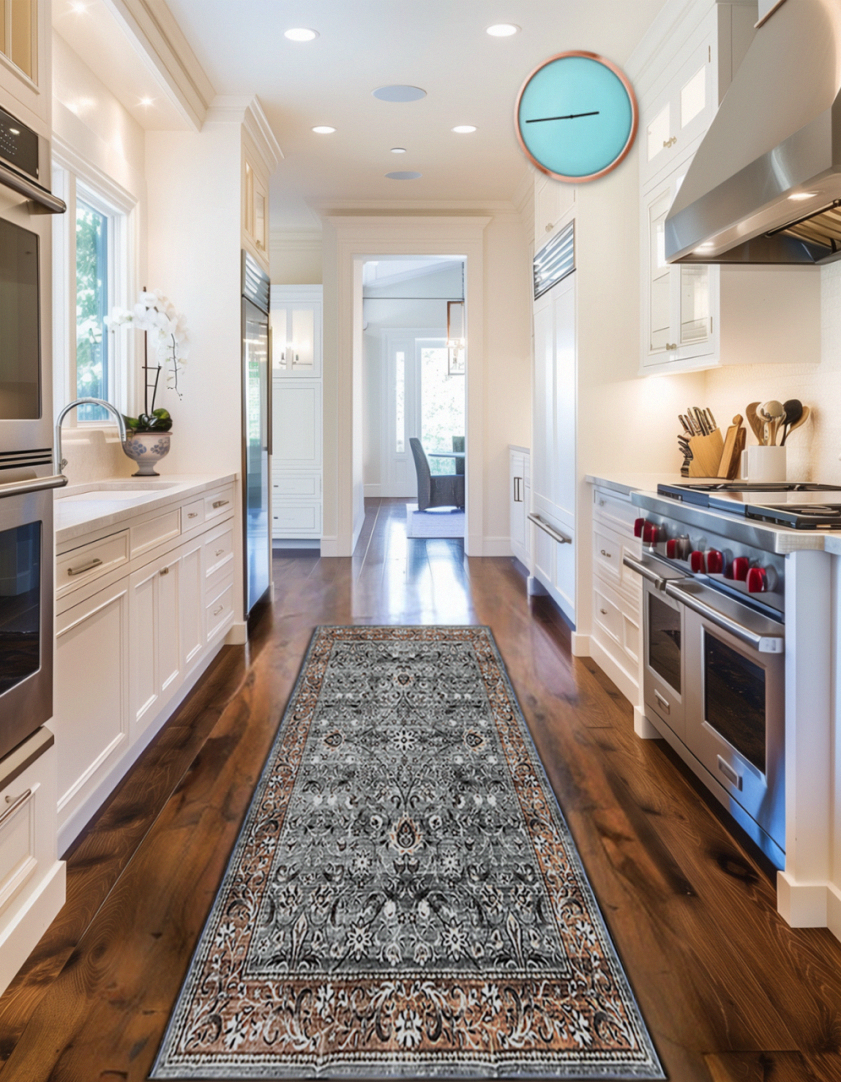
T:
**2:44**
